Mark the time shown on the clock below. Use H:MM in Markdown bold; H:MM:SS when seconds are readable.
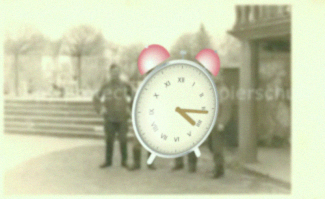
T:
**4:16**
